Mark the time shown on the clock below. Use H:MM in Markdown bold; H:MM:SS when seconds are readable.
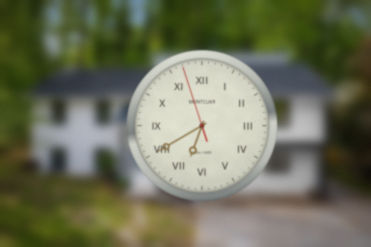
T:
**6:39:57**
